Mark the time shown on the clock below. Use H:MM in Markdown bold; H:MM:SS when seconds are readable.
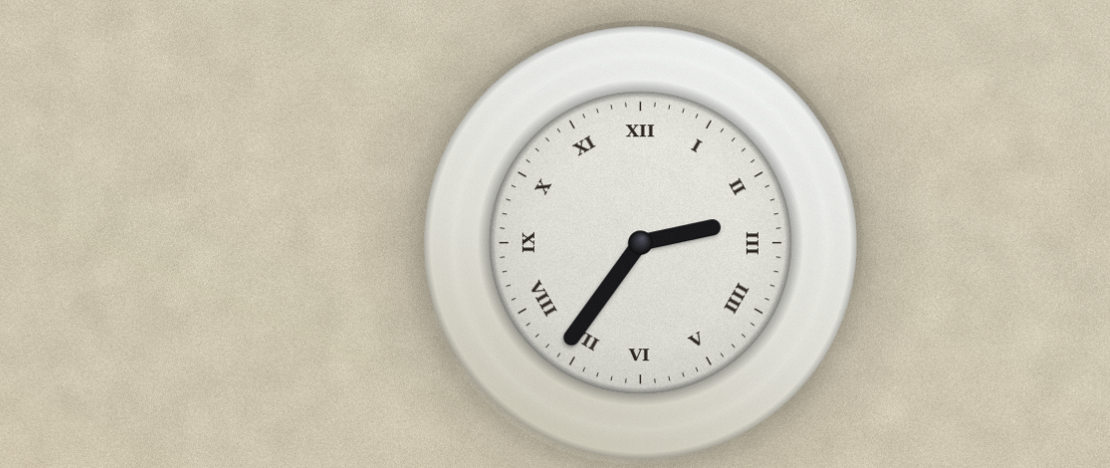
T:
**2:36**
